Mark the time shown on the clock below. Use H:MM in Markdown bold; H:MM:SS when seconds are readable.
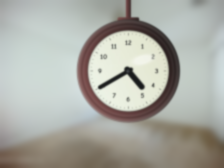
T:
**4:40**
